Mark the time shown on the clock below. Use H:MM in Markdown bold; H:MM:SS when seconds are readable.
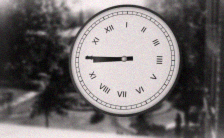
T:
**9:50**
